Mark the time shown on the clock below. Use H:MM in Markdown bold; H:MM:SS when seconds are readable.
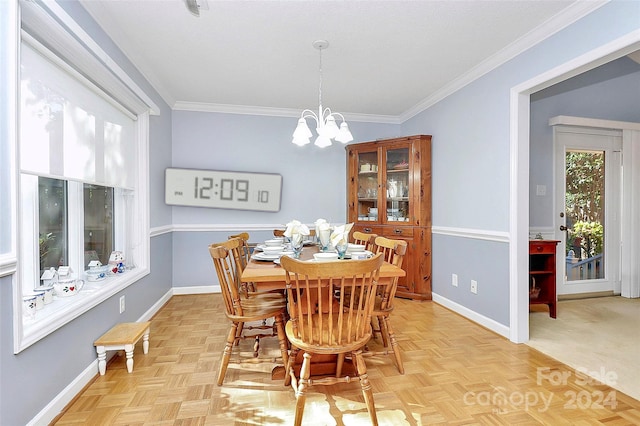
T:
**12:09:10**
